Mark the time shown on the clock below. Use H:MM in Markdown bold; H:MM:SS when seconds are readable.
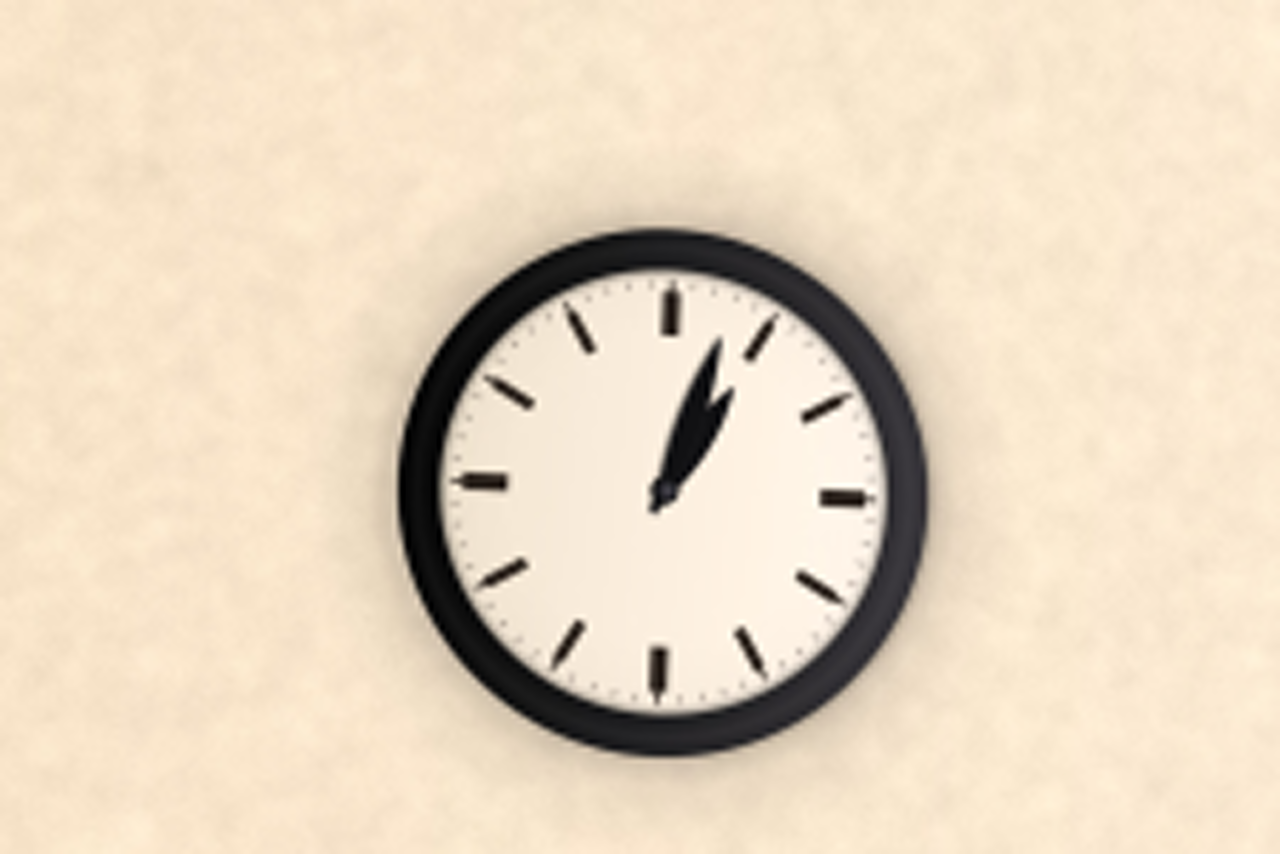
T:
**1:03**
